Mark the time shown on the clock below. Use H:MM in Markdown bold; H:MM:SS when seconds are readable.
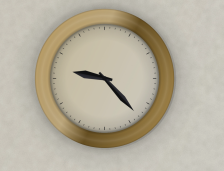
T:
**9:23**
